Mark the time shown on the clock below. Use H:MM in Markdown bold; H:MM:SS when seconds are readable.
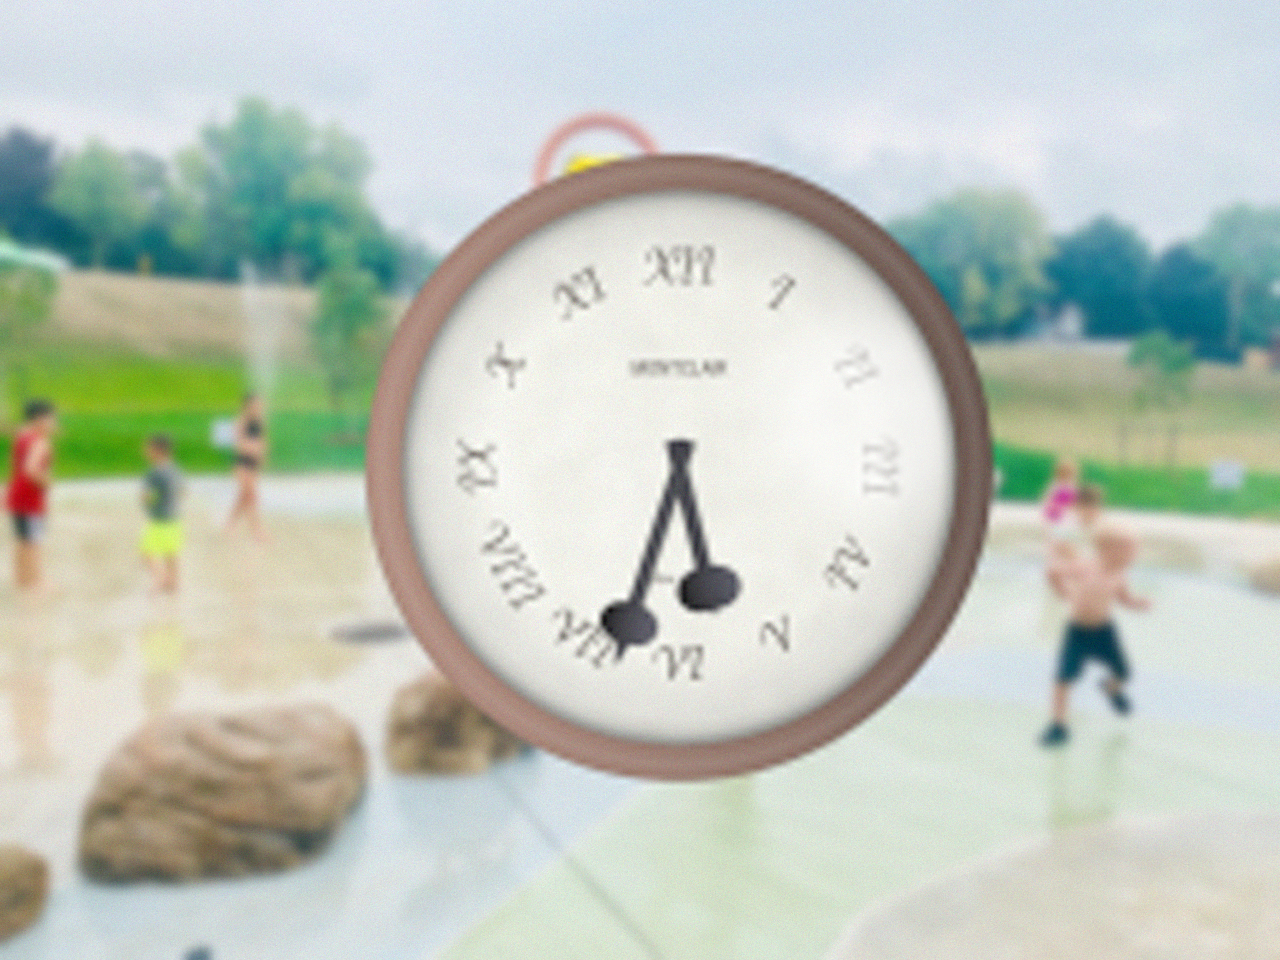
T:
**5:33**
